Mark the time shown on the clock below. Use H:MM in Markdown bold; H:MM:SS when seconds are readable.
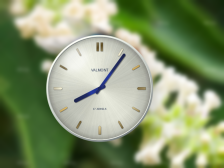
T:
**8:06**
